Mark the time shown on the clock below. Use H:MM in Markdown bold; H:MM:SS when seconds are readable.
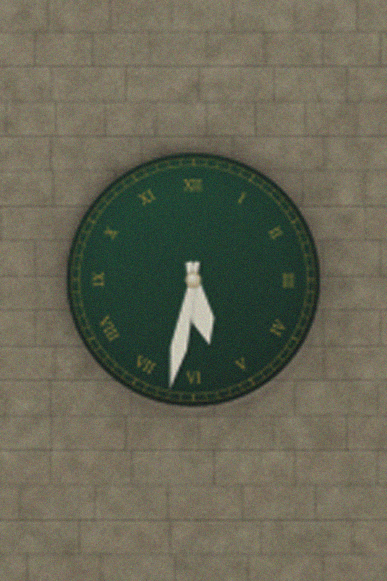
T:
**5:32**
